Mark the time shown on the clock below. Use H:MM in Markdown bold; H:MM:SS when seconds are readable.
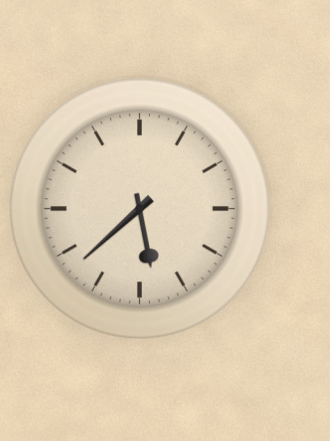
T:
**5:38**
